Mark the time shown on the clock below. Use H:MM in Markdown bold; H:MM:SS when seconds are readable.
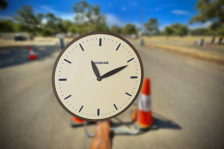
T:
**11:11**
